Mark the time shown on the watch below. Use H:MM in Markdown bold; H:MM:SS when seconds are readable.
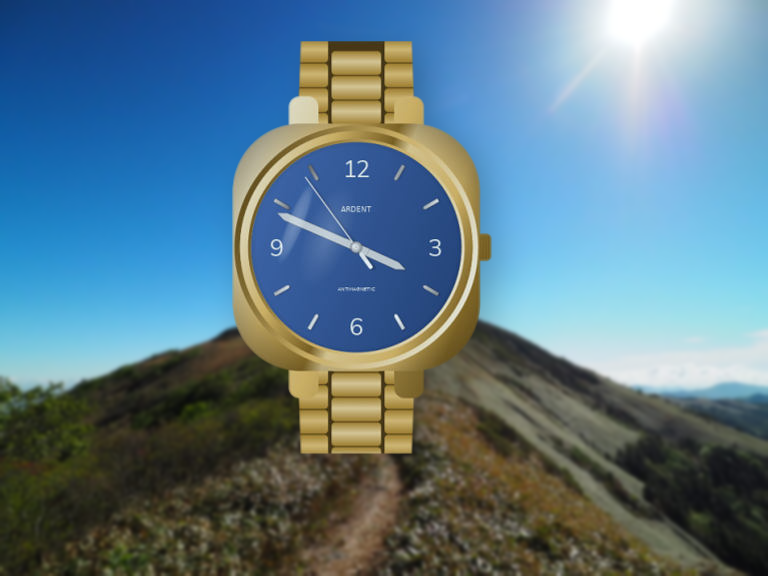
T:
**3:48:54**
